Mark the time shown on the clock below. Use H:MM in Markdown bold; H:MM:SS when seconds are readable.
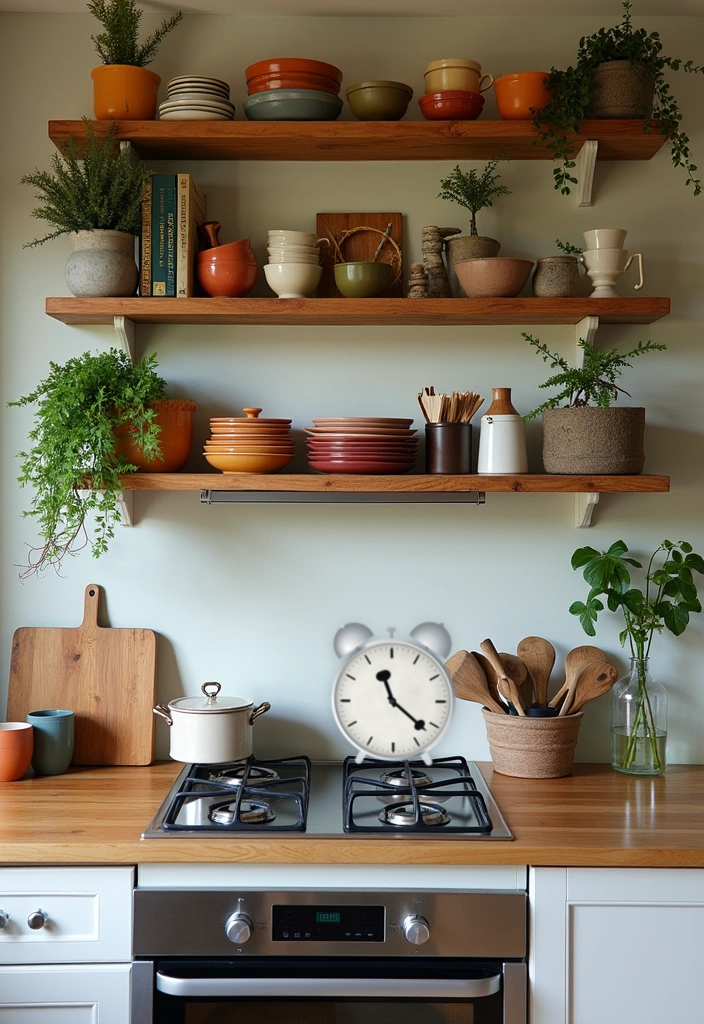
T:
**11:22**
